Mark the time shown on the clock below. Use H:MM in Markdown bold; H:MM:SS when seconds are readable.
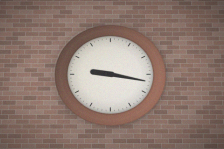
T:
**9:17**
